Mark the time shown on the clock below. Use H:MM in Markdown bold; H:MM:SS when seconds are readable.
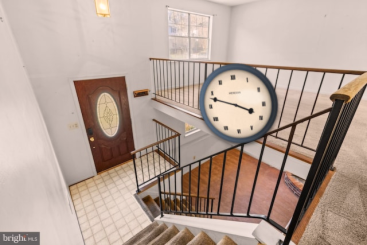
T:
**3:48**
